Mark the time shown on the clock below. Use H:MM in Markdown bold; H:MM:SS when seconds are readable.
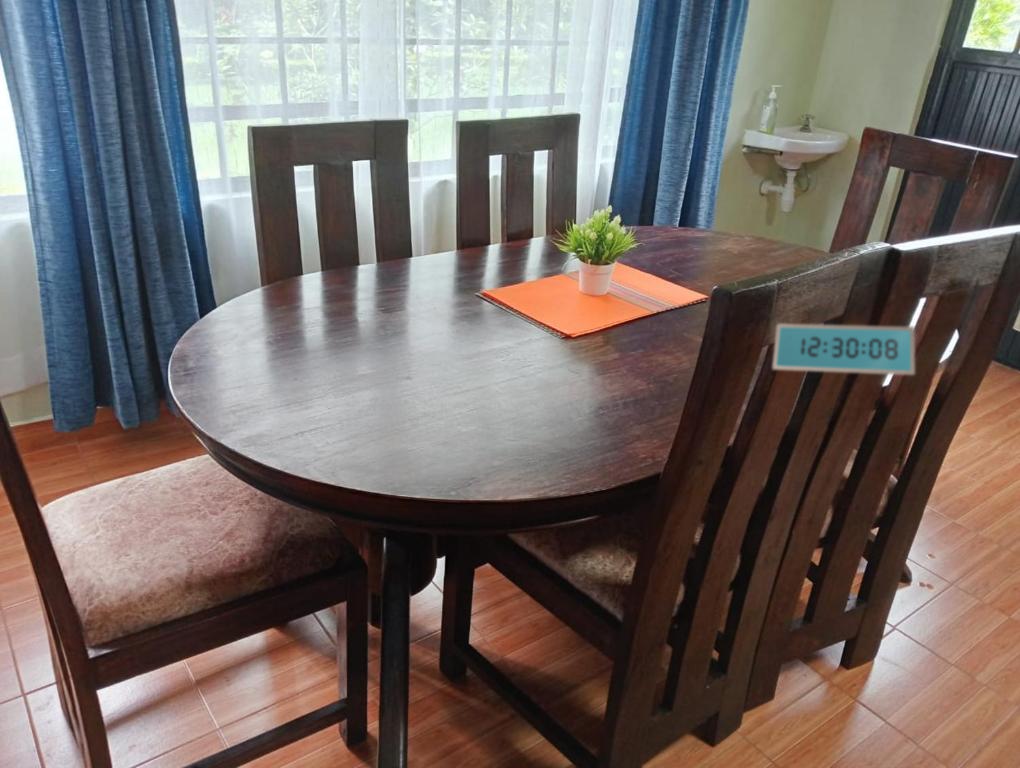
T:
**12:30:08**
